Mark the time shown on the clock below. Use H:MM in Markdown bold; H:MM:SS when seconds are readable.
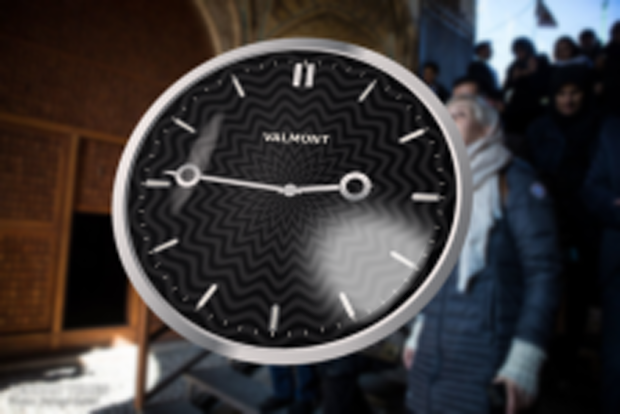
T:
**2:46**
